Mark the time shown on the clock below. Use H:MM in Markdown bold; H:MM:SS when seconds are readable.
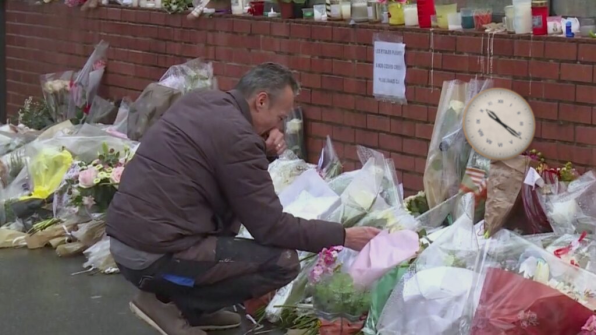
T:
**10:21**
